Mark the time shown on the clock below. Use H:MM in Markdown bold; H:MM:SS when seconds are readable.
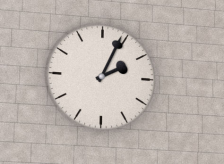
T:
**2:04**
